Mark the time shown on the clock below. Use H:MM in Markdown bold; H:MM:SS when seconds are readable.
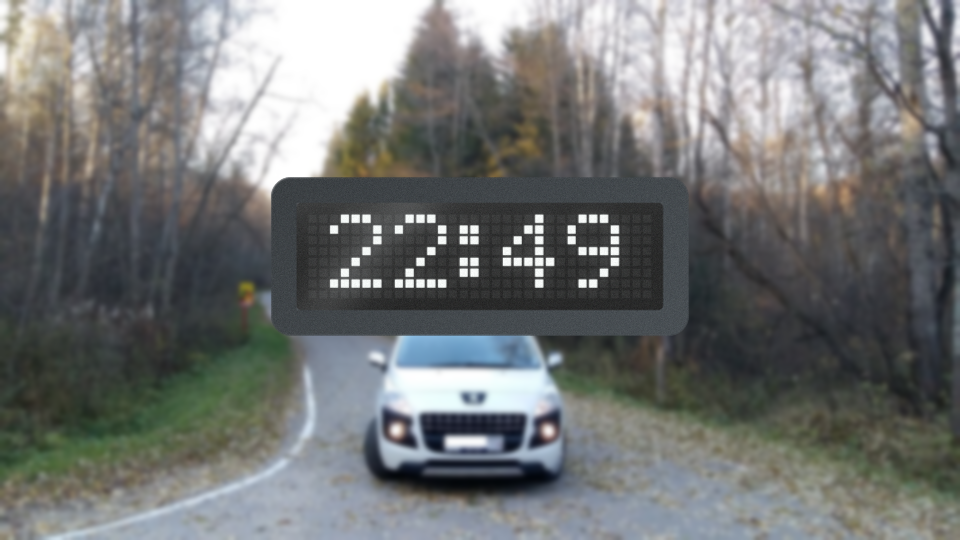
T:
**22:49**
